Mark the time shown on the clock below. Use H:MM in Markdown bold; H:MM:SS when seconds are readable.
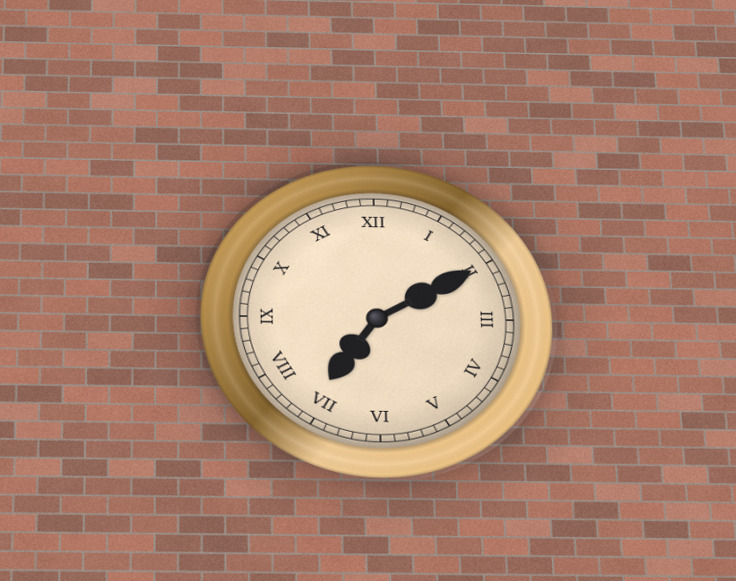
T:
**7:10**
